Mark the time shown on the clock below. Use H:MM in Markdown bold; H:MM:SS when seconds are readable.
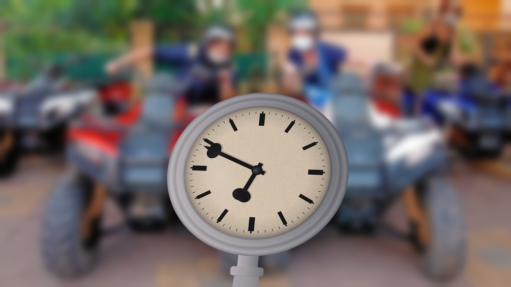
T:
**6:49**
